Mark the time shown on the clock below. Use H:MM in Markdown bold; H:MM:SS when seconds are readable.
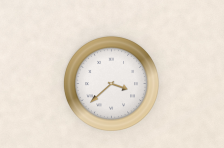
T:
**3:38**
